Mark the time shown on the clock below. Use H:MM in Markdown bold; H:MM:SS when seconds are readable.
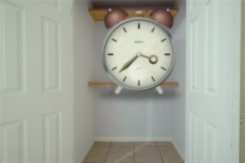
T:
**3:38**
